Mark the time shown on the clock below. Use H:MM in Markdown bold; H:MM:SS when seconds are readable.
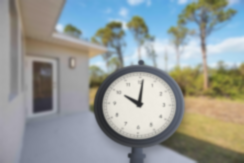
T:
**10:01**
